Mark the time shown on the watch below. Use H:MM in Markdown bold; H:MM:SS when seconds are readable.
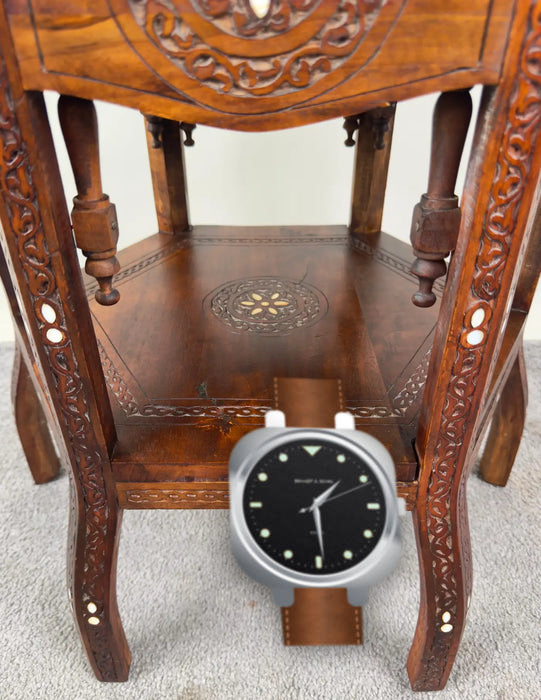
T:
**1:29:11**
